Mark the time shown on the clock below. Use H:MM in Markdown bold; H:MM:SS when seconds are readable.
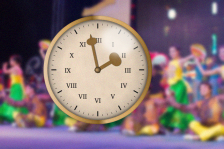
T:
**1:58**
